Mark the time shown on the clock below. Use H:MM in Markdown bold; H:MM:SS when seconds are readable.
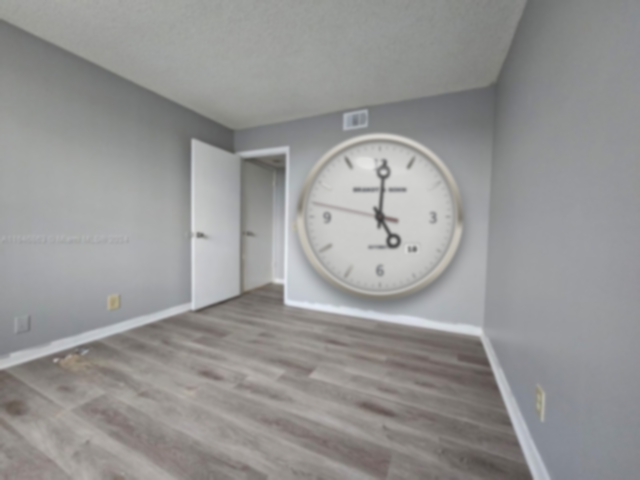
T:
**5:00:47**
